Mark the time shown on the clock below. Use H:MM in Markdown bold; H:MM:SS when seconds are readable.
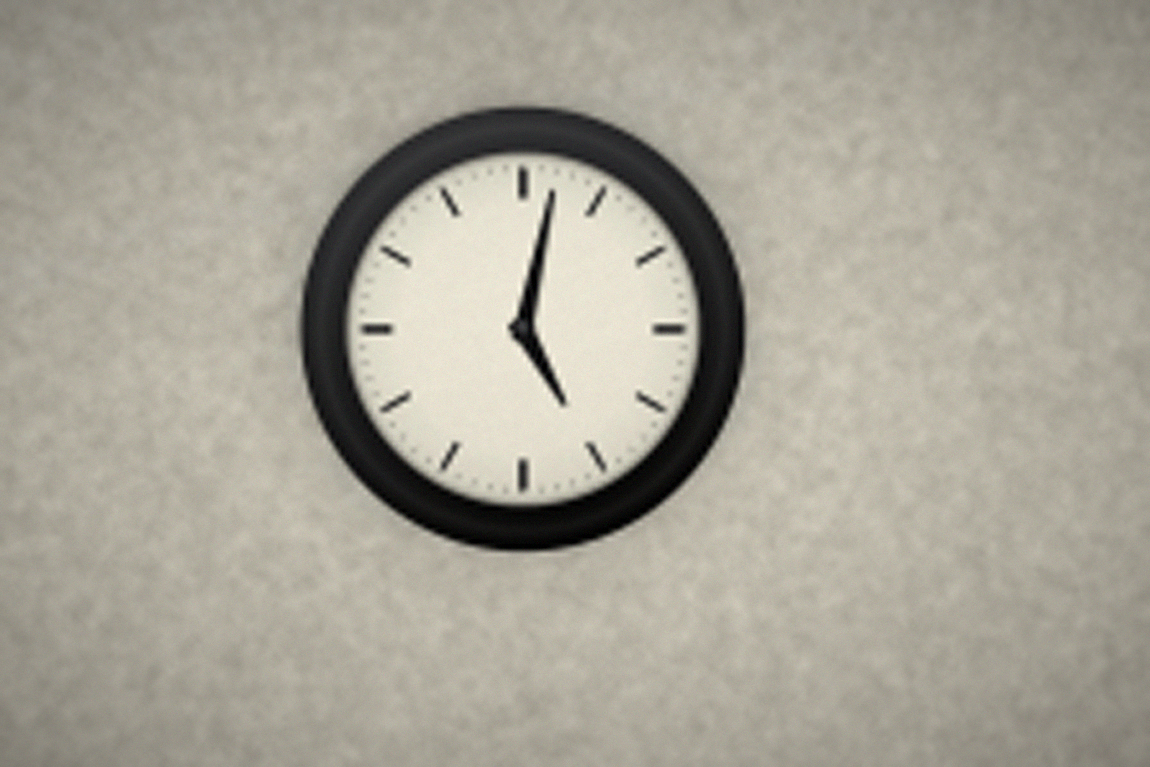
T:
**5:02**
